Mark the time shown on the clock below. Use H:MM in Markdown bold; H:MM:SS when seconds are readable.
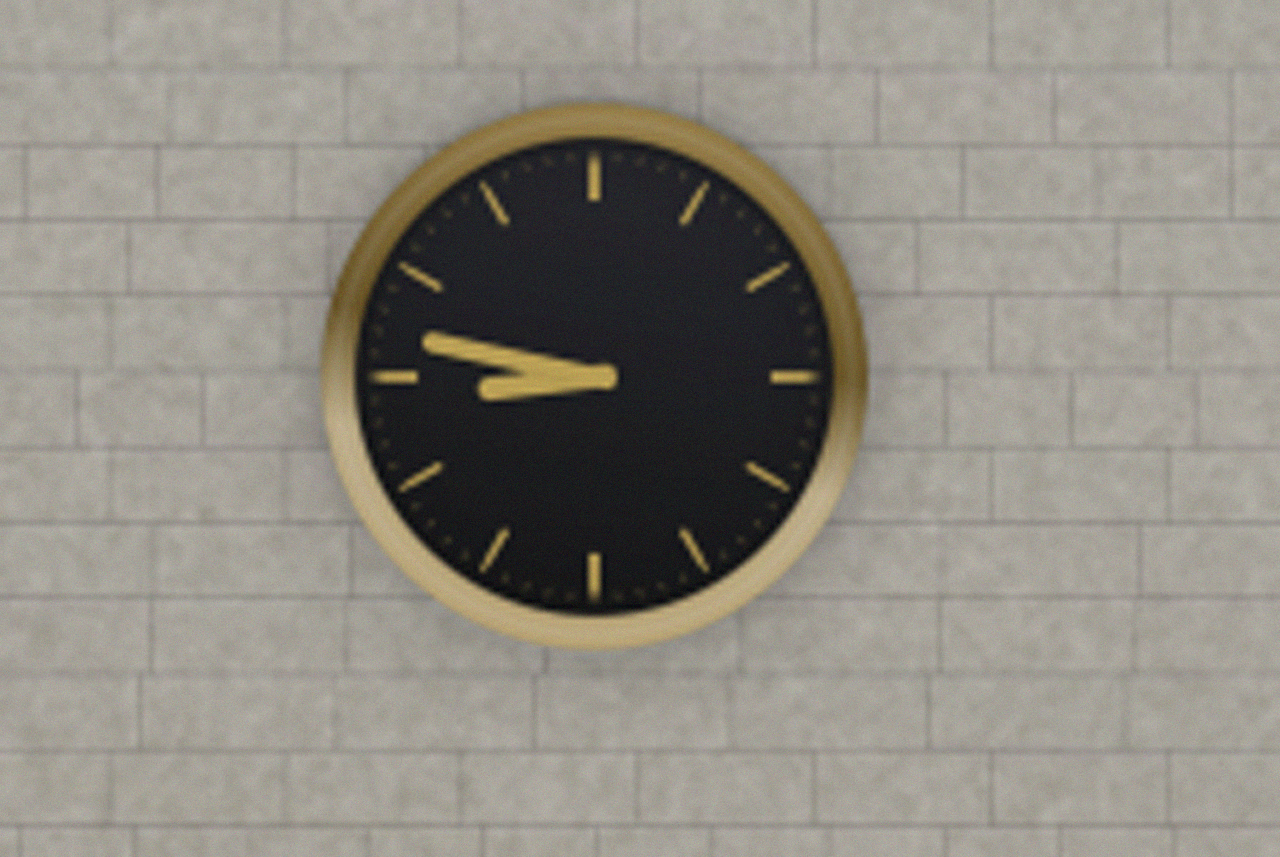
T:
**8:47**
